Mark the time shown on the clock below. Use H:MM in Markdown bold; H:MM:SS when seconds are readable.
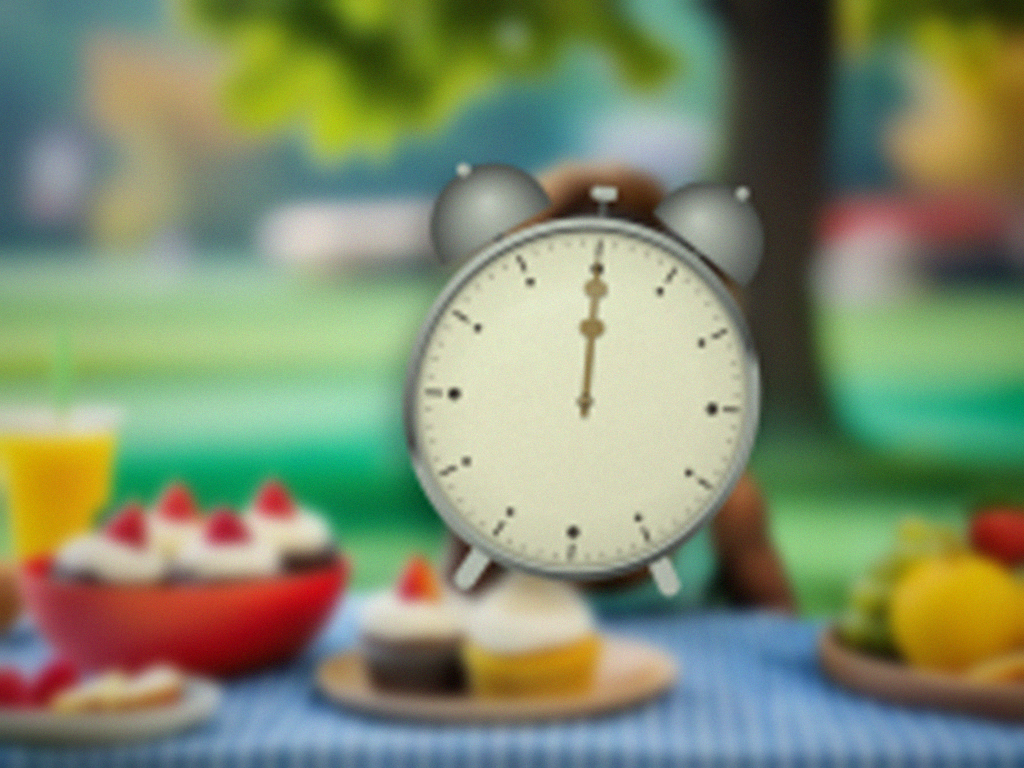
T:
**12:00**
